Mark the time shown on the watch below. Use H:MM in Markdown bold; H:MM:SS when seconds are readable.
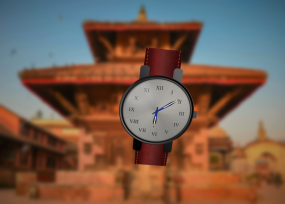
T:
**6:09**
